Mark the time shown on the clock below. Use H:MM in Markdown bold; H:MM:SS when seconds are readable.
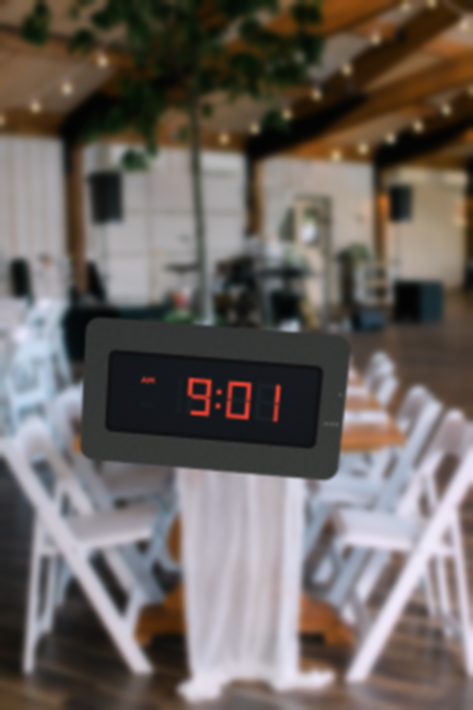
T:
**9:01**
